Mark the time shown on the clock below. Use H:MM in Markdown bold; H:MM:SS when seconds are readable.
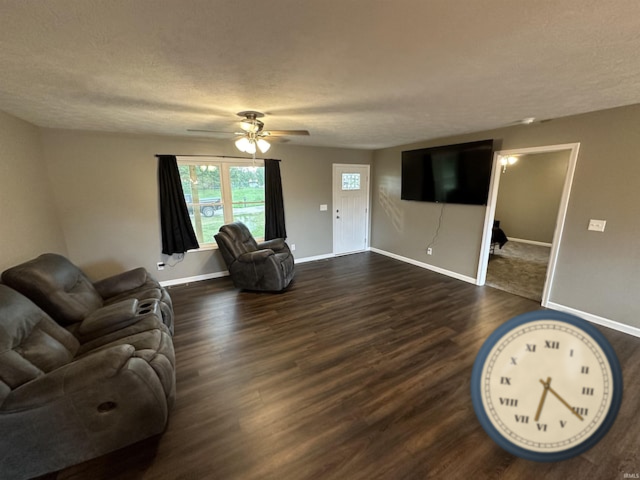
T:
**6:21**
